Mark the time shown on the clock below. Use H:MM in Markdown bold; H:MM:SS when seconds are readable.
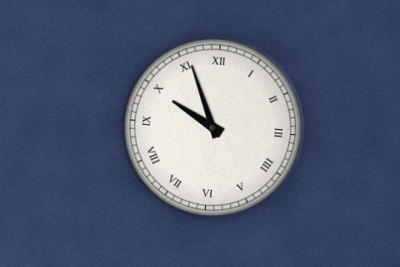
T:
**9:56**
